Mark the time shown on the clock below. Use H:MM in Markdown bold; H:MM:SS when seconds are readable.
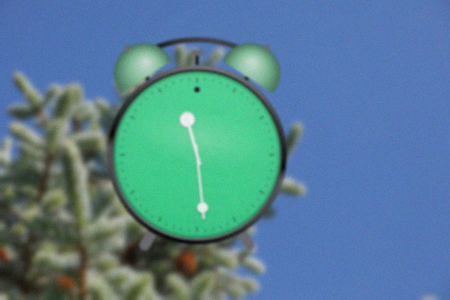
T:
**11:29**
